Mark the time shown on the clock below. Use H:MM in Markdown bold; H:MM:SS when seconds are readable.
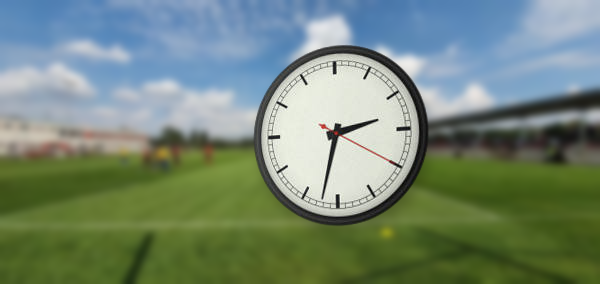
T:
**2:32:20**
